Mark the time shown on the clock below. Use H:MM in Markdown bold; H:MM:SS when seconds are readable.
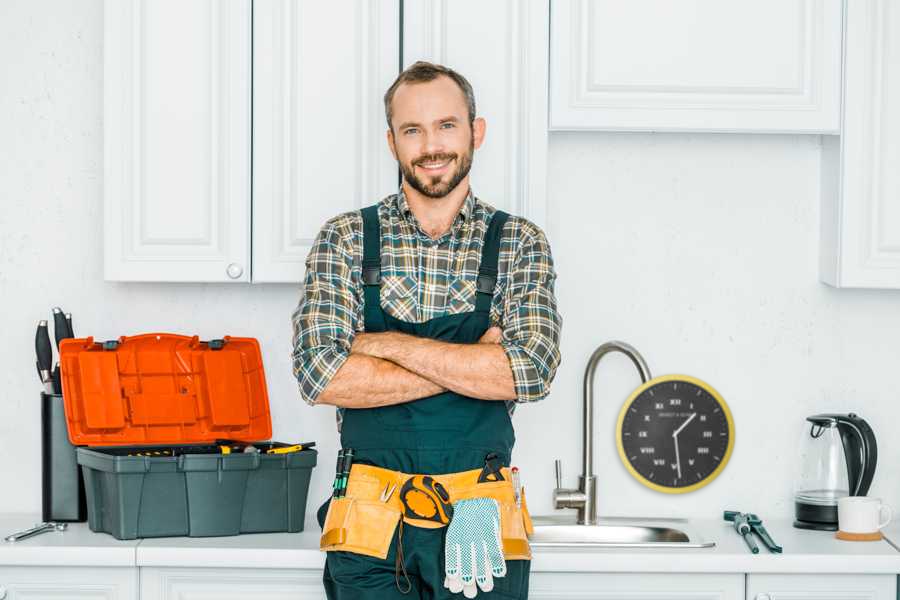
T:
**1:29**
